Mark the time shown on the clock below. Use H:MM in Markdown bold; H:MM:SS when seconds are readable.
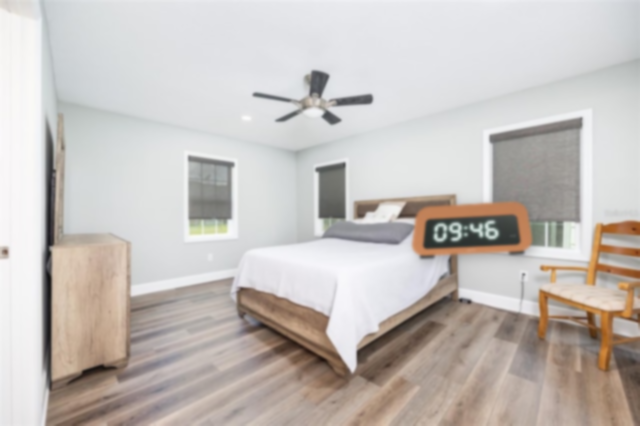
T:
**9:46**
